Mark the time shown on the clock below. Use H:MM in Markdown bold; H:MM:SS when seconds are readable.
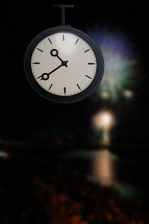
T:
**10:39**
